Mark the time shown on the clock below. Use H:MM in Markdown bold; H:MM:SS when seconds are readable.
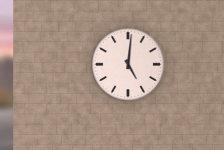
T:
**5:01**
